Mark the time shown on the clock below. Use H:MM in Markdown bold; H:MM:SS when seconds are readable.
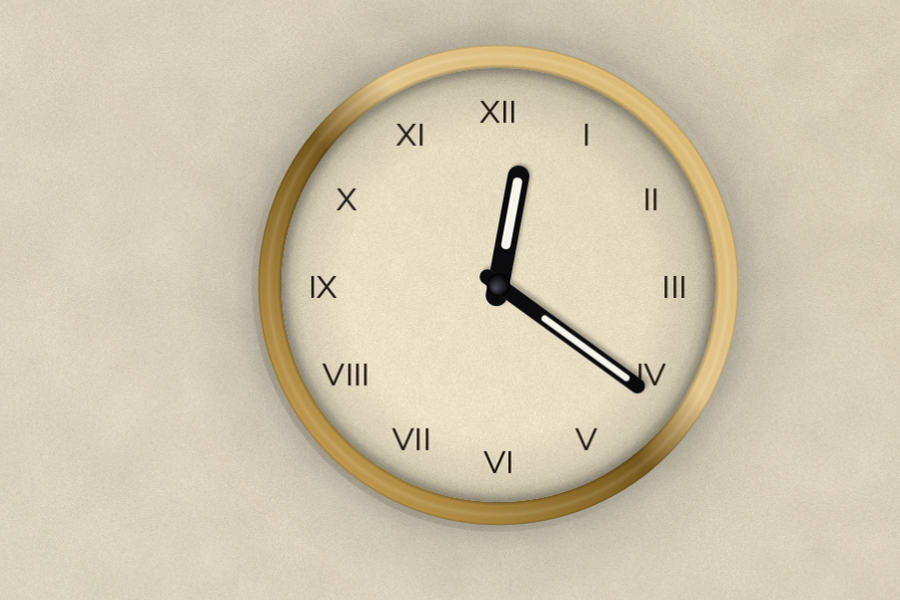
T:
**12:21**
